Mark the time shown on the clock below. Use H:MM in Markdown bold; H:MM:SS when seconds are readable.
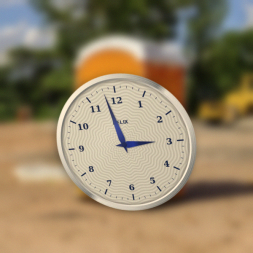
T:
**2:58**
